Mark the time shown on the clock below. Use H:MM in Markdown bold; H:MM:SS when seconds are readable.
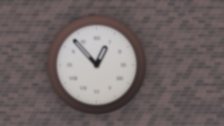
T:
**12:53**
